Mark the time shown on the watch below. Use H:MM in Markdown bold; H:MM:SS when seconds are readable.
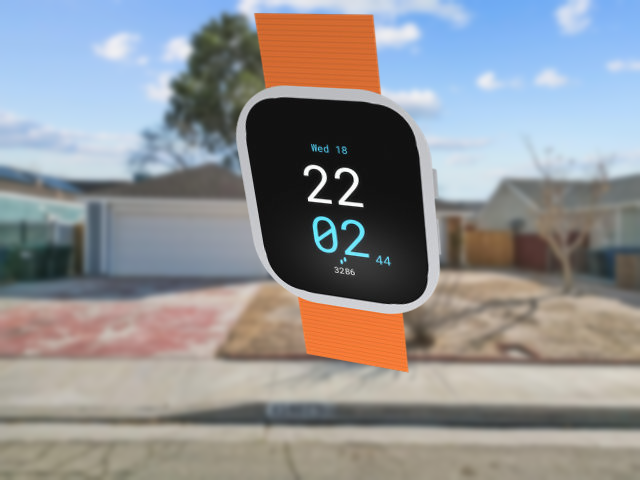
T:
**22:02:44**
